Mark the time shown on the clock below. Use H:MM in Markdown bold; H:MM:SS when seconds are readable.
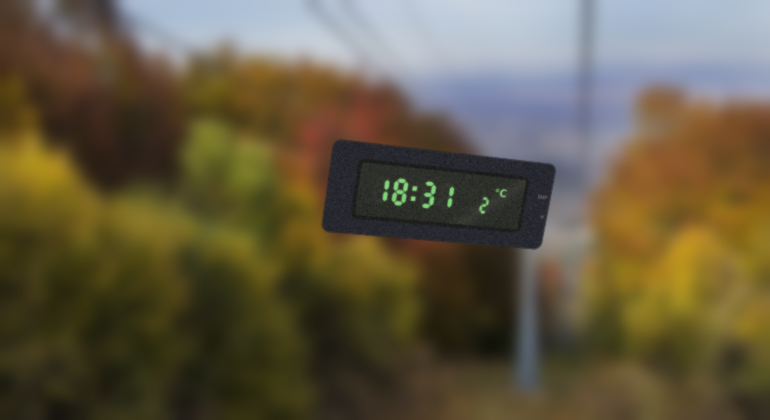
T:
**18:31**
